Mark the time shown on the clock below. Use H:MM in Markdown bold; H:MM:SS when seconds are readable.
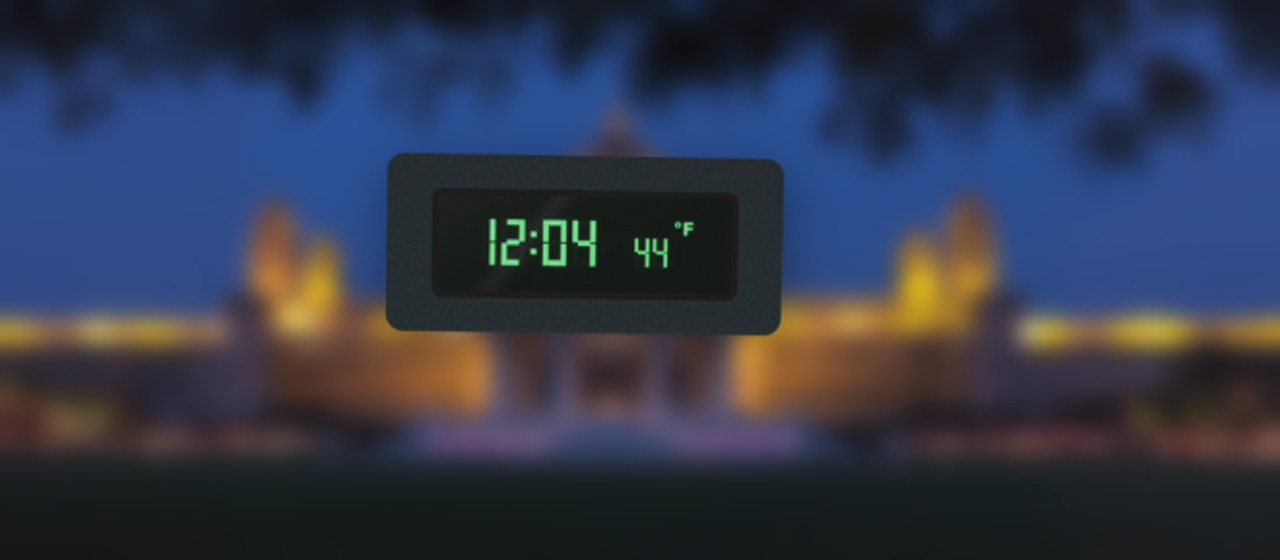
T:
**12:04**
